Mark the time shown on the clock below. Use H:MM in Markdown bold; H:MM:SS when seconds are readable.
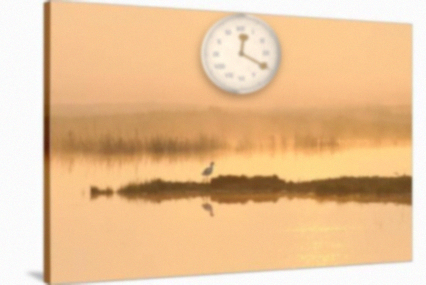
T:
**12:20**
